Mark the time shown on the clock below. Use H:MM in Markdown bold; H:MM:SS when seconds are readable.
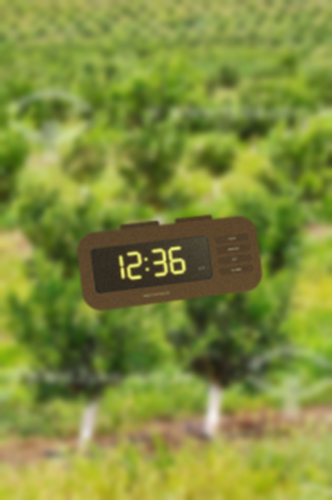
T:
**12:36**
